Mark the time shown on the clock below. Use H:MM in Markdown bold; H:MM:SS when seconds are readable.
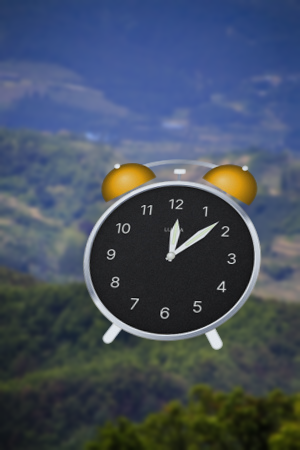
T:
**12:08**
